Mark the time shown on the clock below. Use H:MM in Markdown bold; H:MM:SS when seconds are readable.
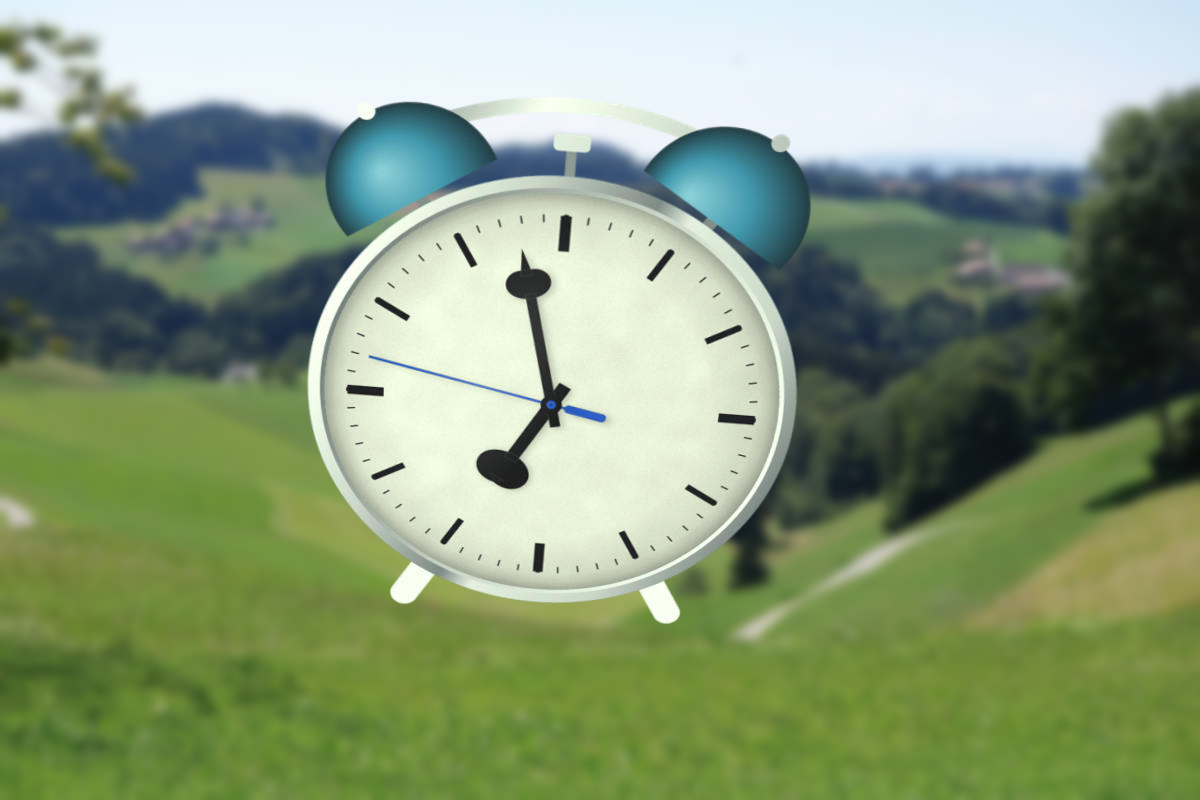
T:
**6:57:47**
